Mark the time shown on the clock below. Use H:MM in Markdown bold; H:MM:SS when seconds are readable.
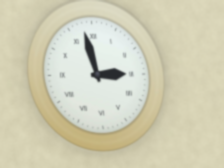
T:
**2:58**
